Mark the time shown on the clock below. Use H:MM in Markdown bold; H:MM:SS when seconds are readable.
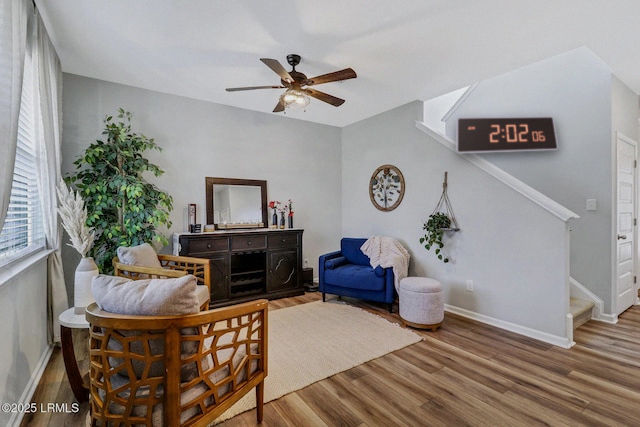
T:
**2:02:06**
